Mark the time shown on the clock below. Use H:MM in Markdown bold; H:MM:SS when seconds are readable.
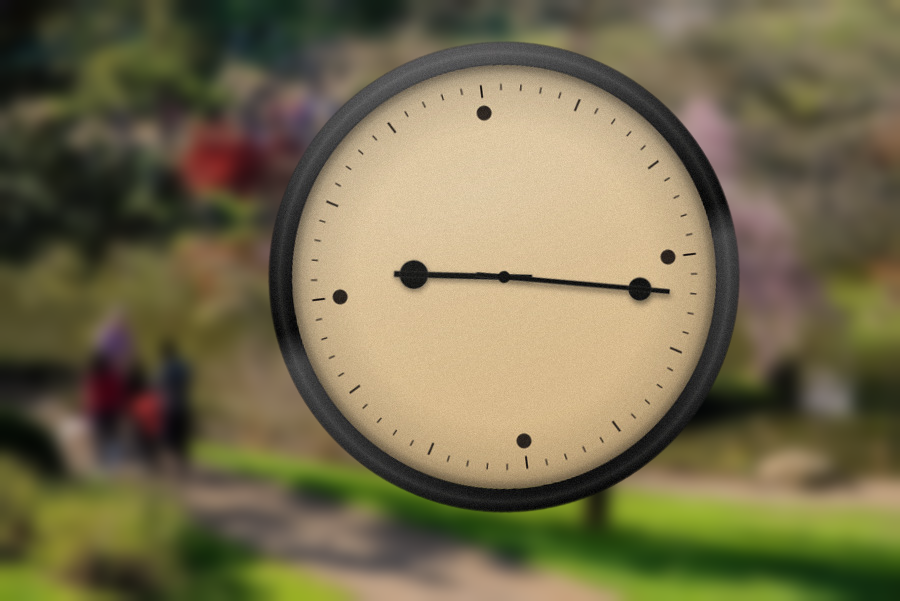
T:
**9:17**
